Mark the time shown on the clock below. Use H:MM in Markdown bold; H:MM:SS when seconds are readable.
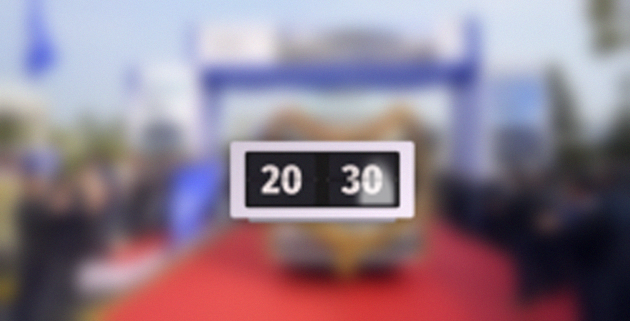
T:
**20:30**
